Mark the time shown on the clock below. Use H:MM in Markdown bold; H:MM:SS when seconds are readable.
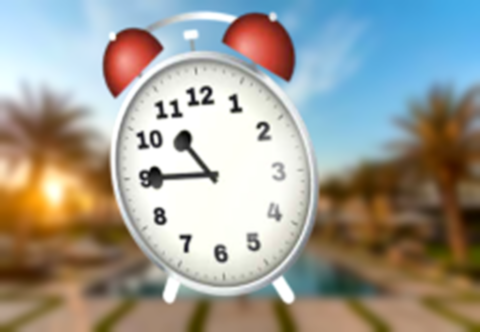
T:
**10:45**
